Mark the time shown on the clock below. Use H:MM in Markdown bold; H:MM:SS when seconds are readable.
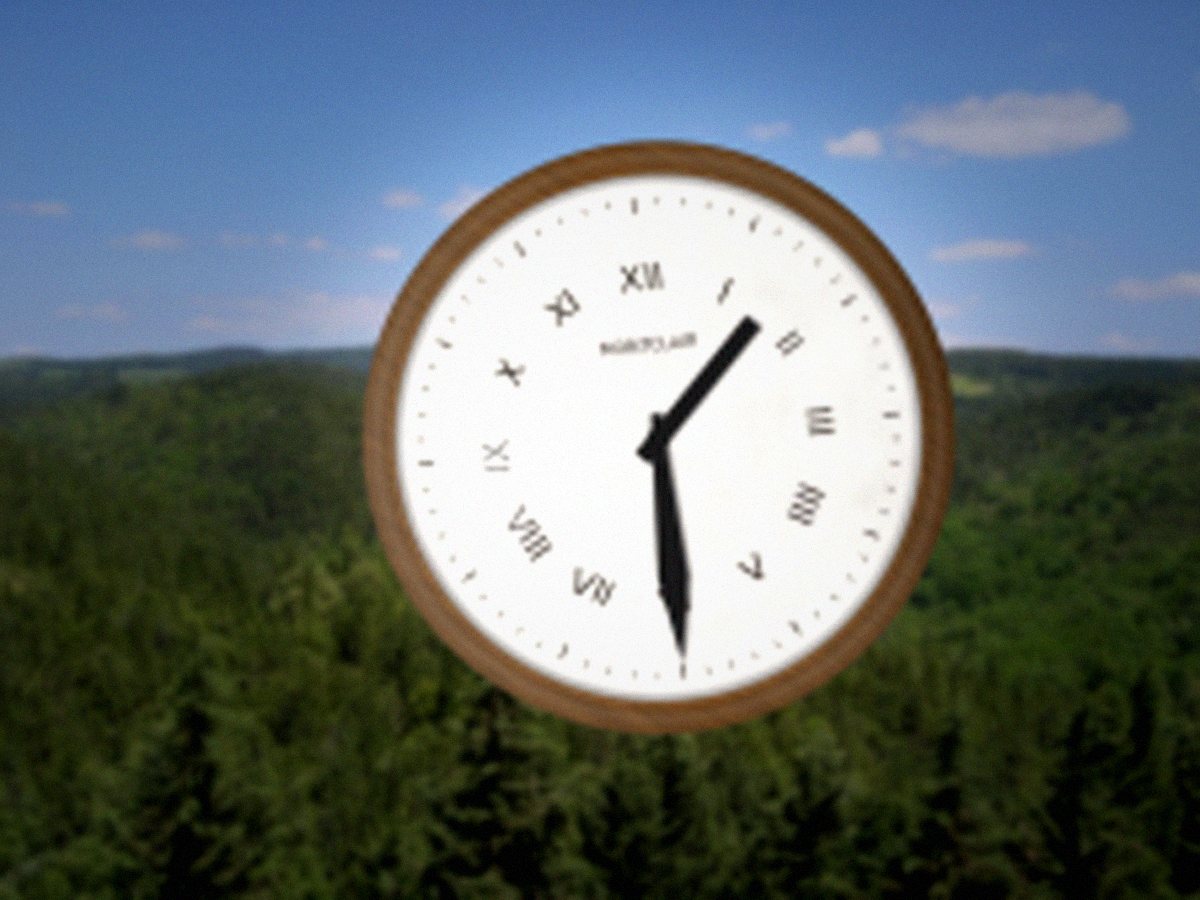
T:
**1:30**
